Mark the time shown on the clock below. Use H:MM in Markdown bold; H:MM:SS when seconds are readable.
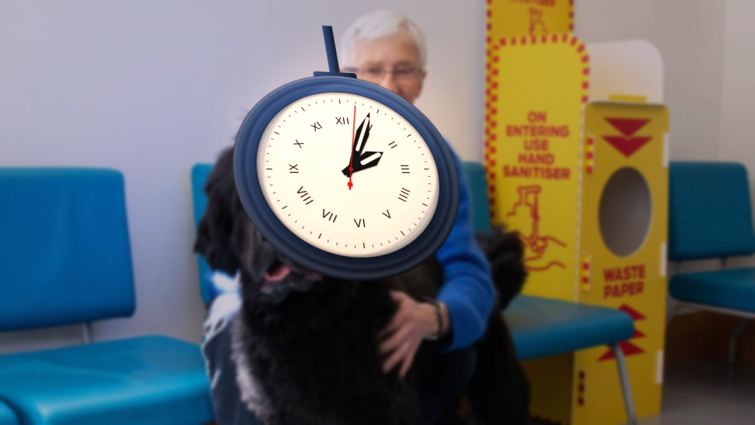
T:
**2:04:02**
